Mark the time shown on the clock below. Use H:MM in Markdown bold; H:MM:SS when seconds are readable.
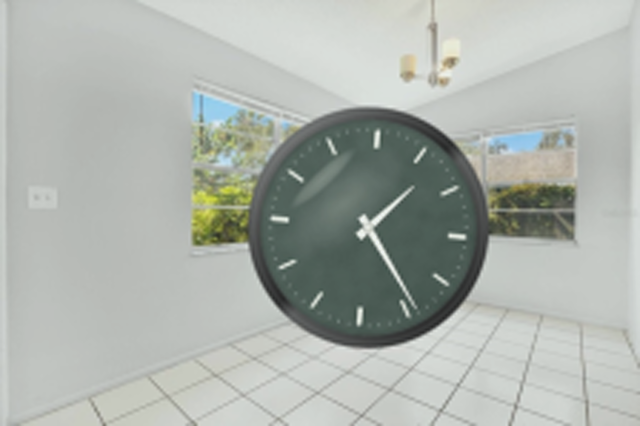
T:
**1:24**
